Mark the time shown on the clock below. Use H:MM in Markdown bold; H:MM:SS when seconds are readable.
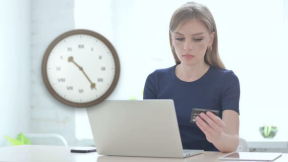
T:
**10:24**
